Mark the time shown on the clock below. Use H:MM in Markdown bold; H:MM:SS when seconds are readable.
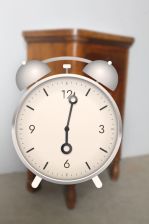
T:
**6:02**
